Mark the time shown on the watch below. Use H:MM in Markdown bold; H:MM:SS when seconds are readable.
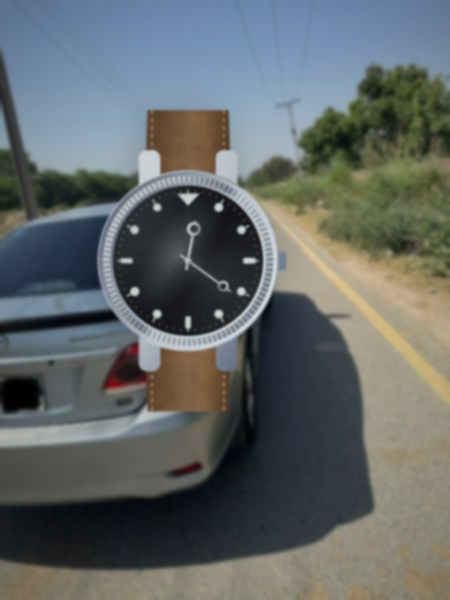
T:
**12:21**
